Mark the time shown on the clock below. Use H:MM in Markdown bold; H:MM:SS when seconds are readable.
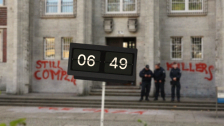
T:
**6:49**
